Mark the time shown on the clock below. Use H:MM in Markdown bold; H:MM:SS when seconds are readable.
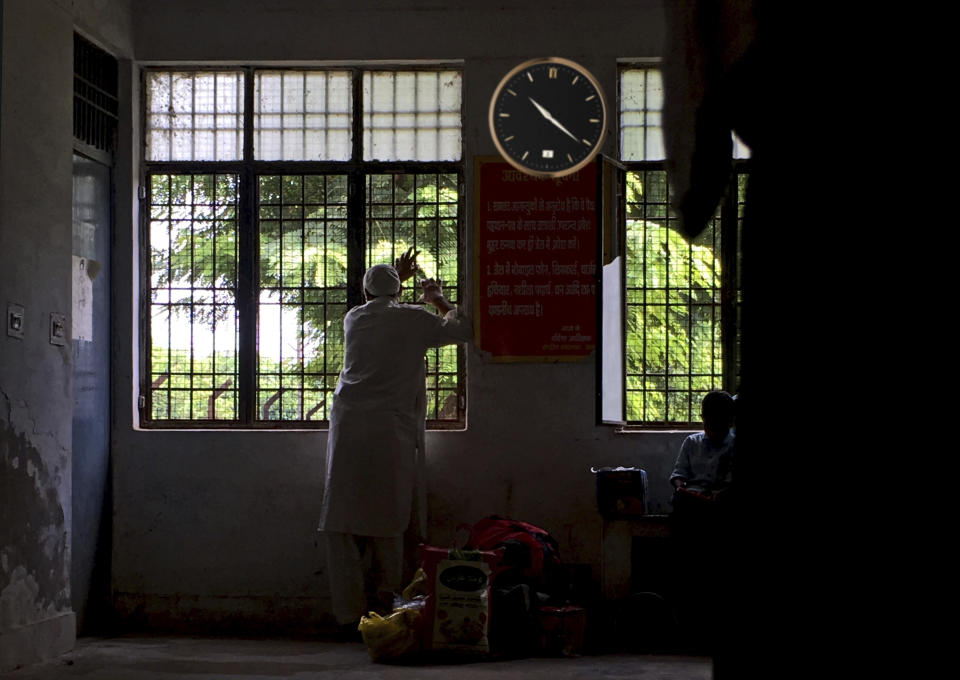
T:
**10:21**
